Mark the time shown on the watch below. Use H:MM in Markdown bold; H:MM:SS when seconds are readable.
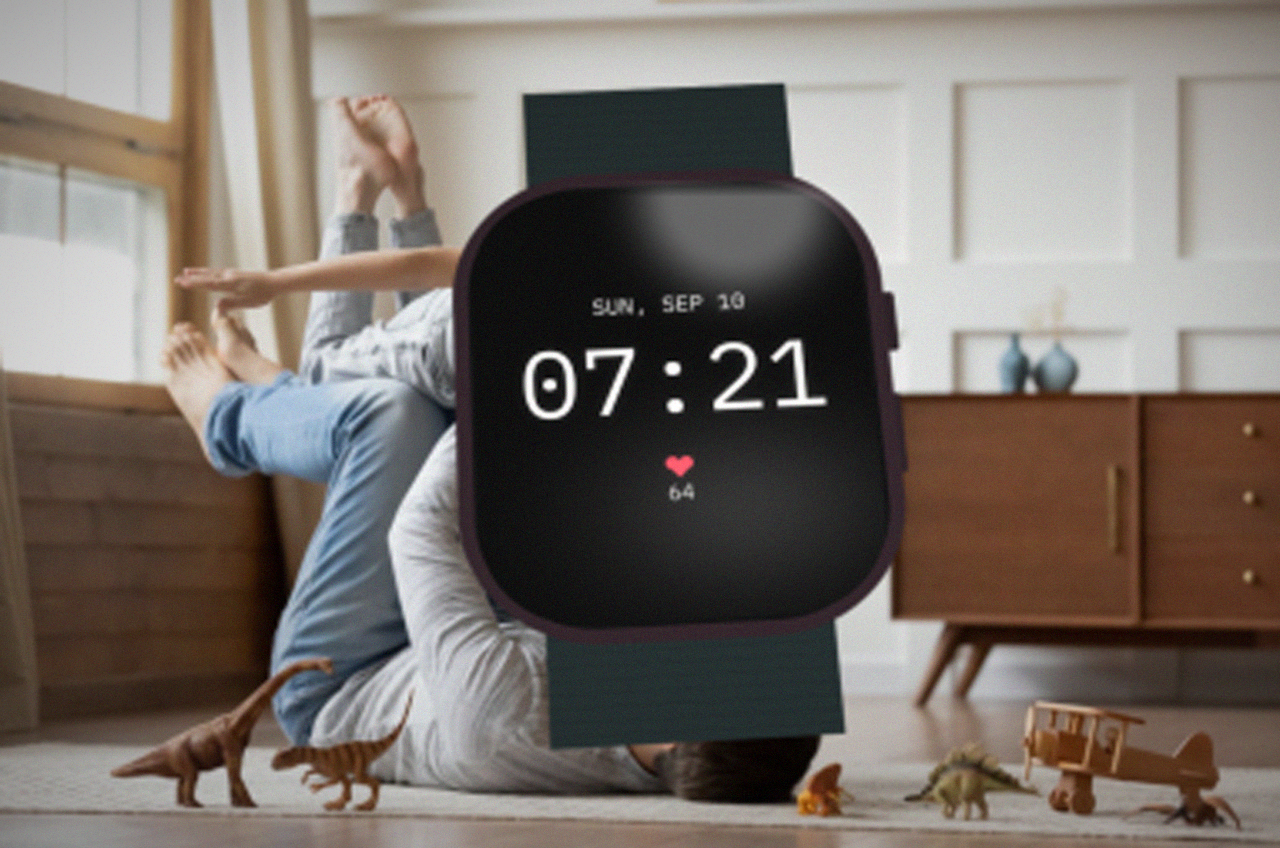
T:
**7:21**
